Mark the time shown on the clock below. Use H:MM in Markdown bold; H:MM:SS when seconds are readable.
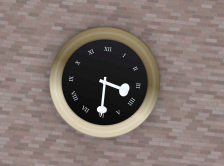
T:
**3:30**
